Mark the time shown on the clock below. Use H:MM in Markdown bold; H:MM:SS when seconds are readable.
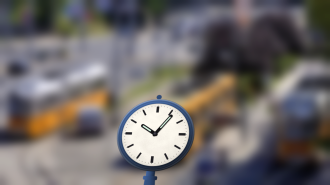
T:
**10:06**
